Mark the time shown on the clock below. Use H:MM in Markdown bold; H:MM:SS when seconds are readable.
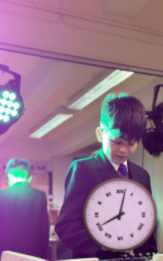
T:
**8:02**
